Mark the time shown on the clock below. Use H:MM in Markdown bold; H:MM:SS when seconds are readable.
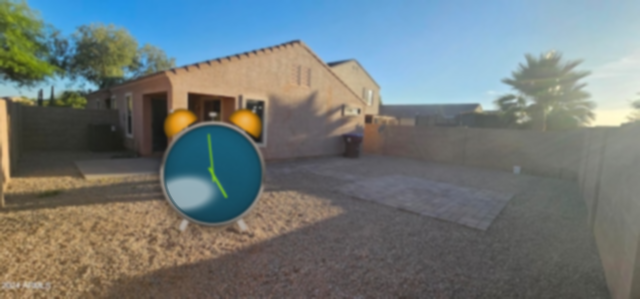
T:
**4:59**
